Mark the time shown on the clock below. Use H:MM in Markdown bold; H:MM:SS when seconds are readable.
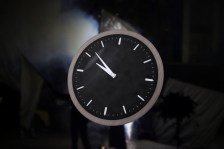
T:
**9:52**
